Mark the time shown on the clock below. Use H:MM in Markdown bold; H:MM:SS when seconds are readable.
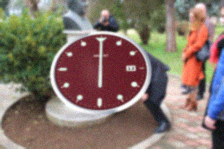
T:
**6:00**
